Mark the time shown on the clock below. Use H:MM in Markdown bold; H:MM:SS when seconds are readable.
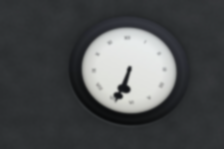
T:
**6:34**
